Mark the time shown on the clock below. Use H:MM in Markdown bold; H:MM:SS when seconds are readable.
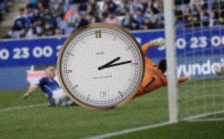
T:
**2:14**
